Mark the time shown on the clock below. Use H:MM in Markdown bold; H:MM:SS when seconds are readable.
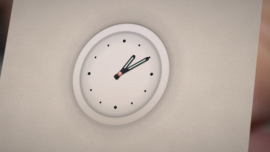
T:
**1:10**
